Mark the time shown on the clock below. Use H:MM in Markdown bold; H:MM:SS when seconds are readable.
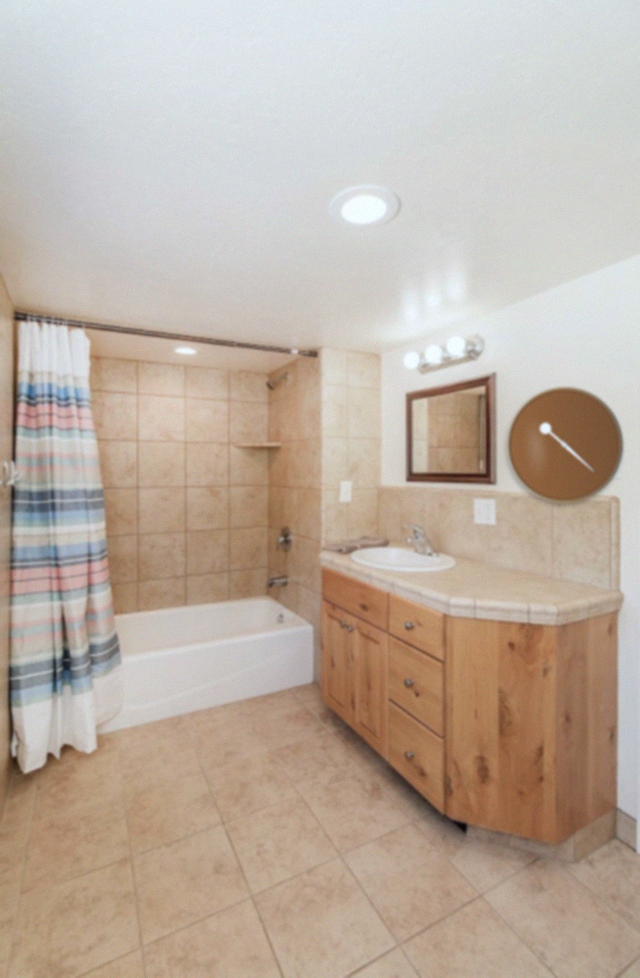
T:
**10:22**
